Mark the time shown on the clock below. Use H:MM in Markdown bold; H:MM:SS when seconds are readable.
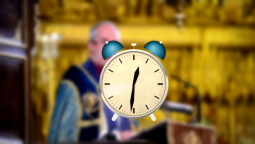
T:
**12:31**
